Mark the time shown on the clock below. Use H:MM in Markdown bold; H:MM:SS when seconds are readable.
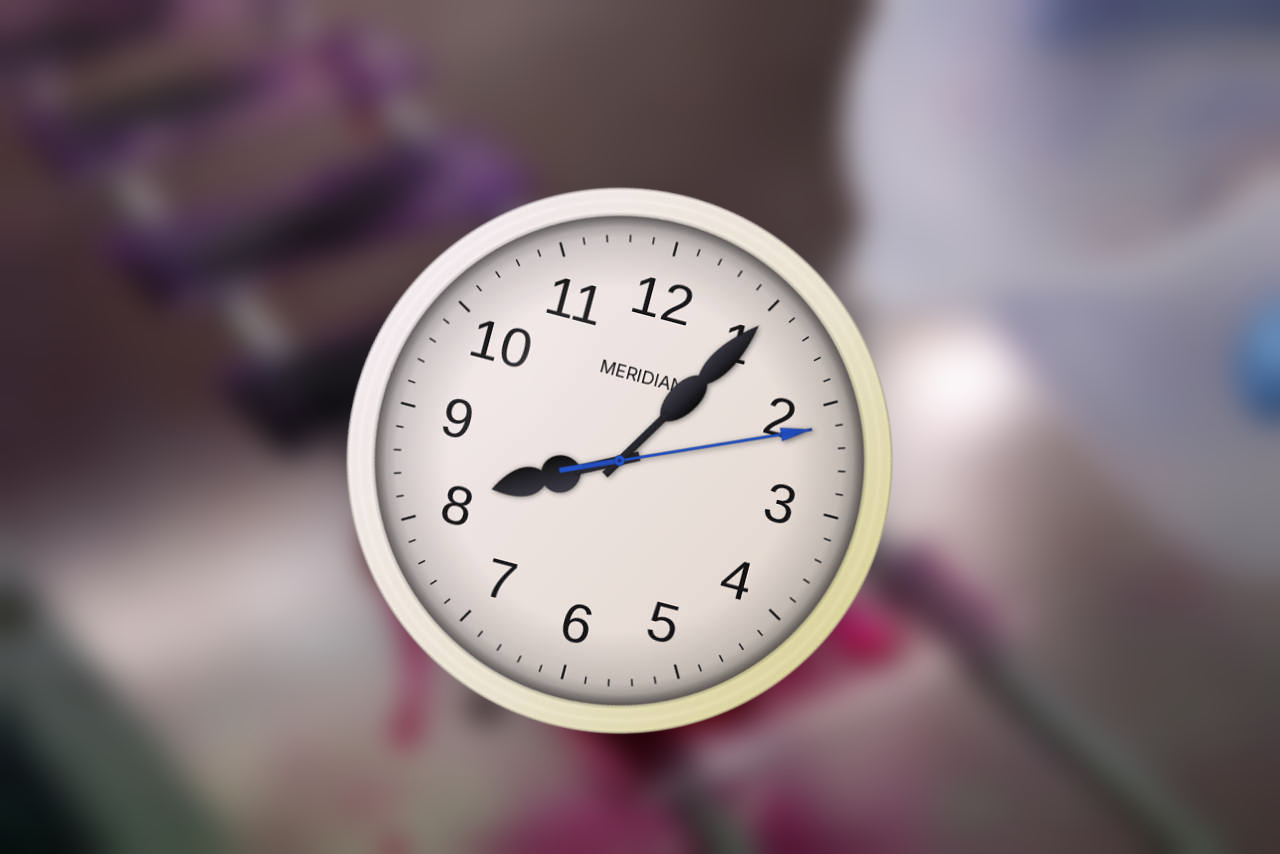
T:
**8:05:11**
